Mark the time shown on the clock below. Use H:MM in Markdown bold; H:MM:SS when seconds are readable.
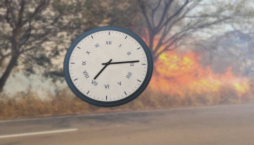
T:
**7:14**
